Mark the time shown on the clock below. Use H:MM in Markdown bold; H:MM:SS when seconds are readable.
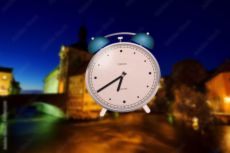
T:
**6:40**
